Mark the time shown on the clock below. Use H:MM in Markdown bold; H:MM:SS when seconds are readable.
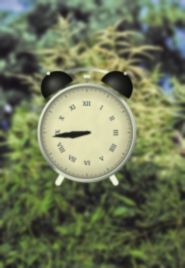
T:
**8:44**
